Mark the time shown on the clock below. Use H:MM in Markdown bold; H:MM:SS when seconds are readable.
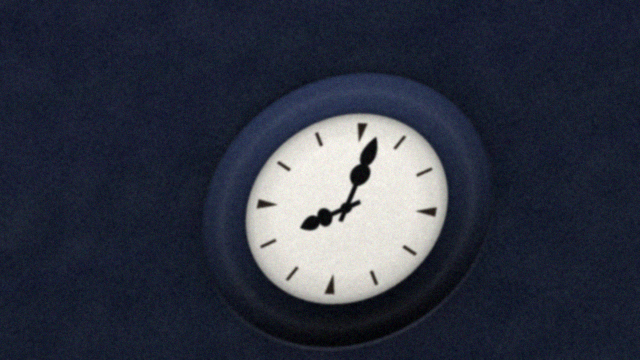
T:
**8:02**
